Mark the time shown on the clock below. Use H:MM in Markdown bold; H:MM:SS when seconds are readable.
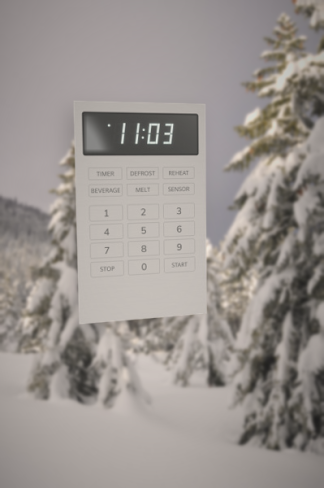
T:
**11:03**
